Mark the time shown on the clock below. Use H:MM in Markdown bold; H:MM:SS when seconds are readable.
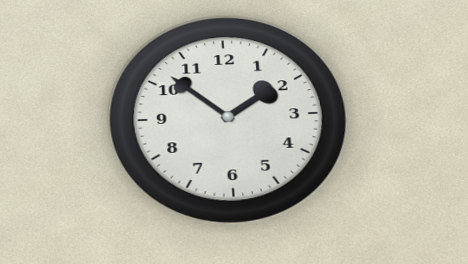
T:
**1:52**
